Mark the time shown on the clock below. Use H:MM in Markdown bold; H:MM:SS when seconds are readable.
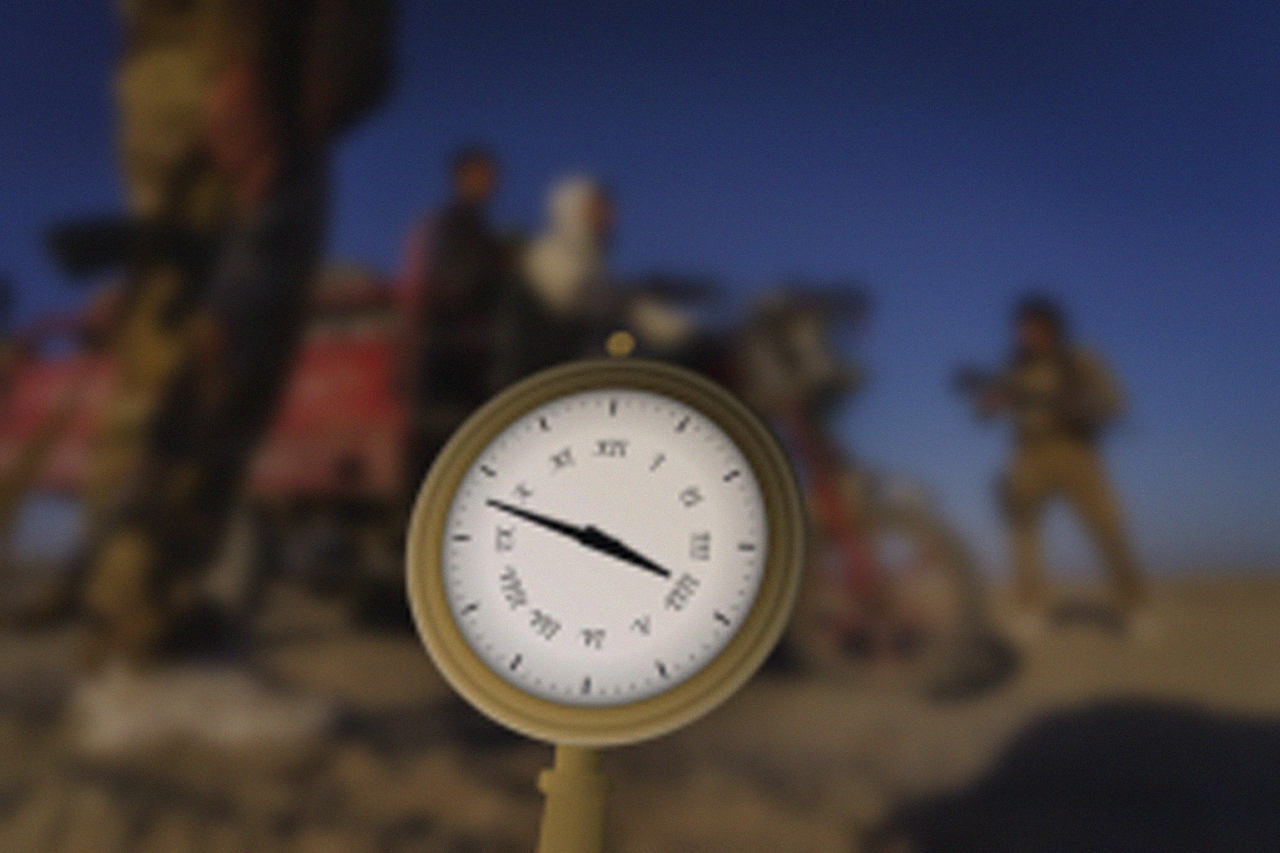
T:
**3:48**
